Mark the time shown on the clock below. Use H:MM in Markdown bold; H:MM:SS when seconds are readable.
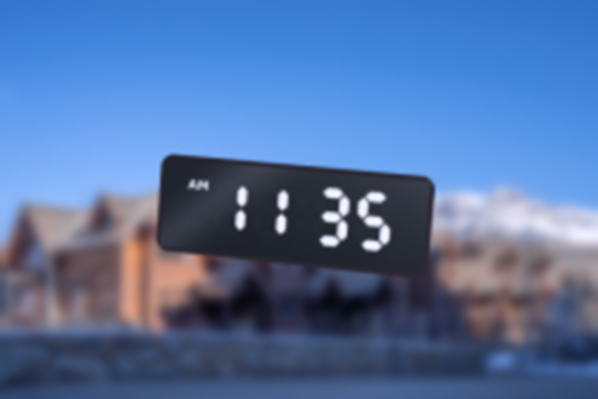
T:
**11:35**
